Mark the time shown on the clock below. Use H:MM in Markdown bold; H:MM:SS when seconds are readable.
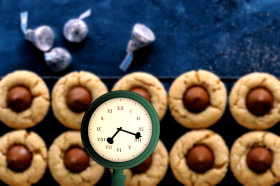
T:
**7:18**
